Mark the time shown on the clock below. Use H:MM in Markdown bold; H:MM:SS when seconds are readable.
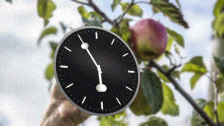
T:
**5:55**
